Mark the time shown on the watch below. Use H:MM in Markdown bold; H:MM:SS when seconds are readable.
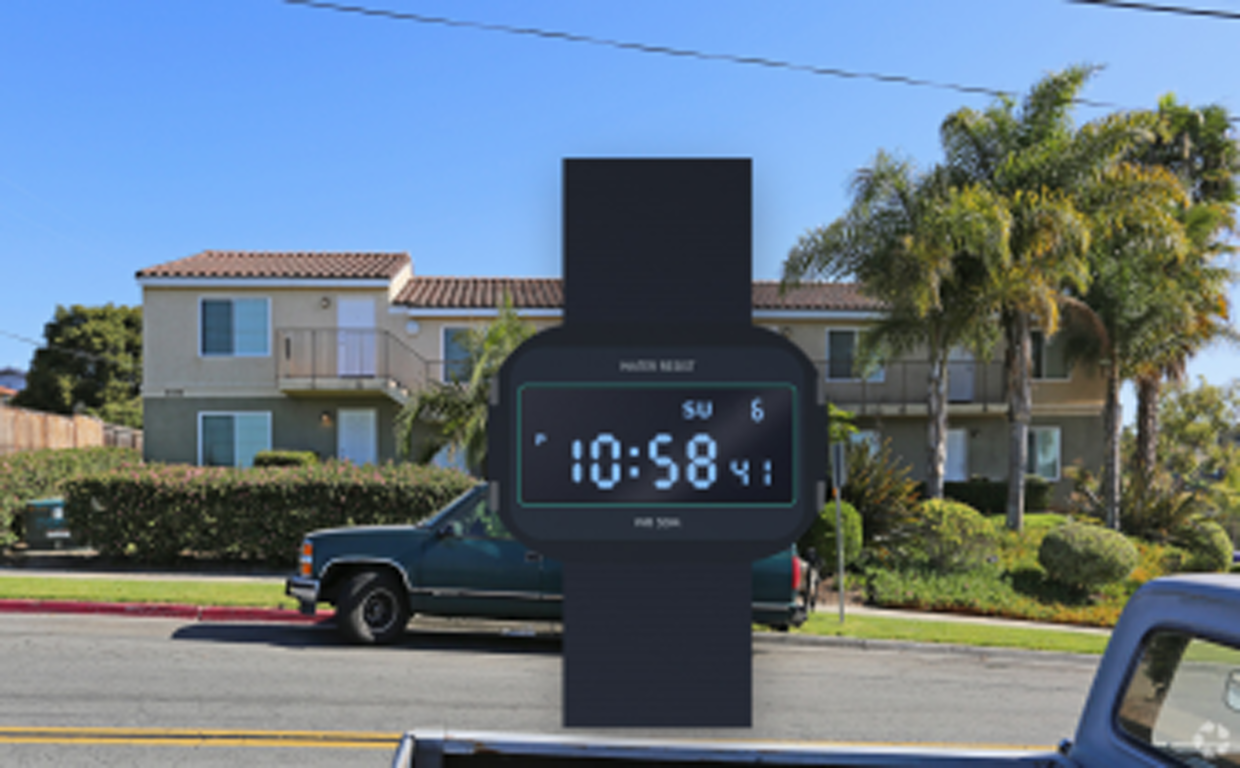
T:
**10:58:41**
